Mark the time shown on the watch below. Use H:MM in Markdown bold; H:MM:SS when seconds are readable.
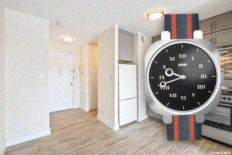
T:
**9:42**
